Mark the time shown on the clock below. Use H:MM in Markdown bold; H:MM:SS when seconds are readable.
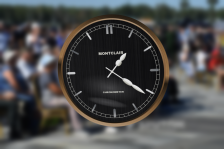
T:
**1:21**
